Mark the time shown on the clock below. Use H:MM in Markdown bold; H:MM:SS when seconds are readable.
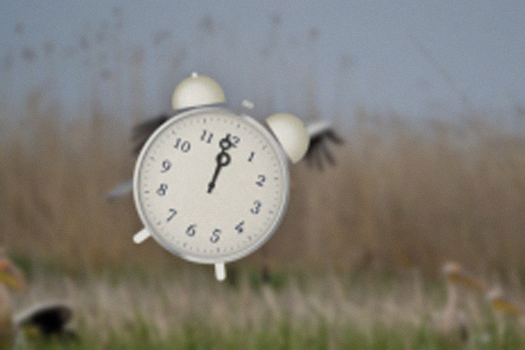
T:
**11:59**
